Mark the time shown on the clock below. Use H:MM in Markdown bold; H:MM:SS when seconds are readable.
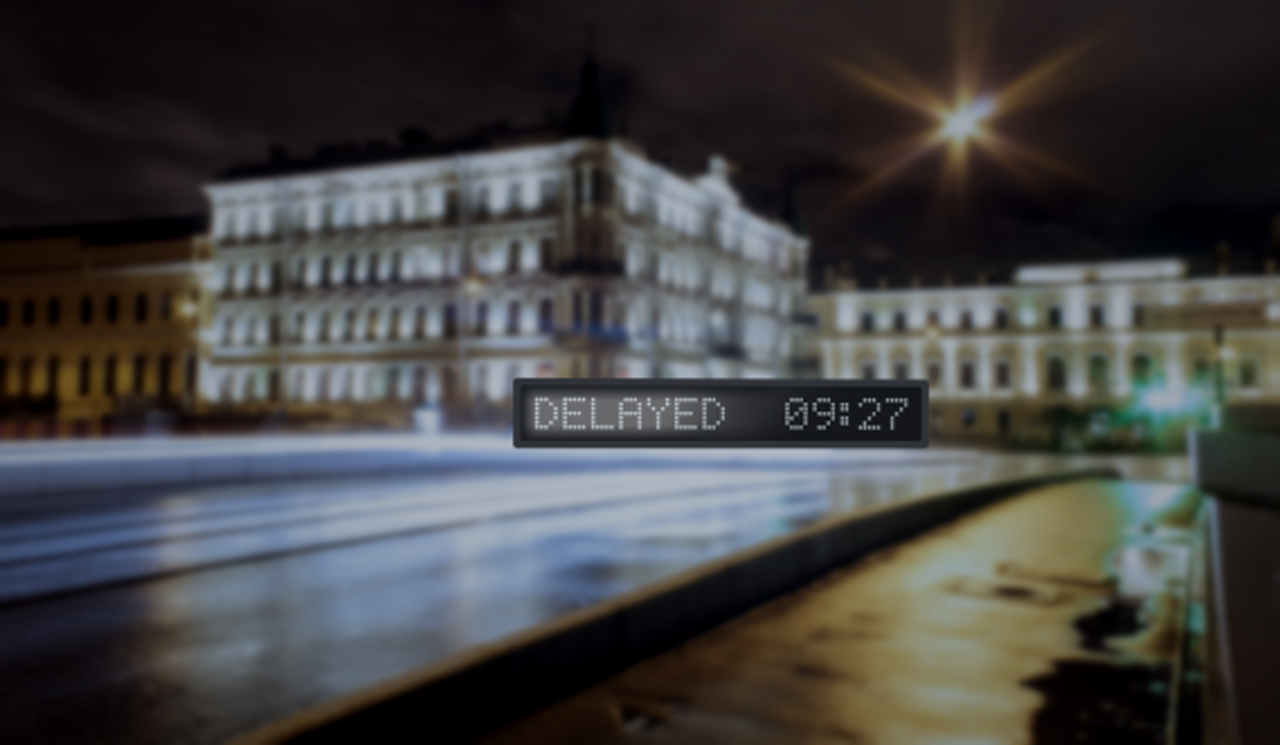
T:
**9:27**
